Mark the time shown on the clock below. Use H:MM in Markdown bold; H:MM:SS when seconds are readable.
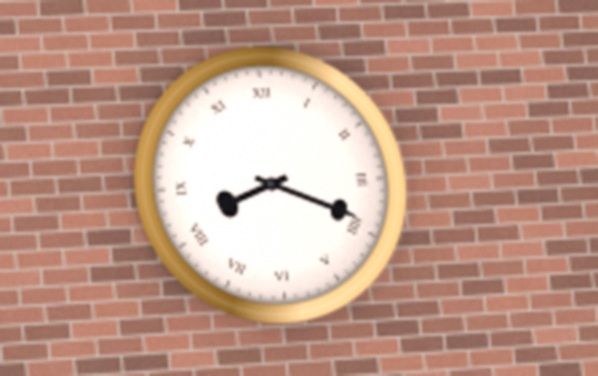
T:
**8:19**
